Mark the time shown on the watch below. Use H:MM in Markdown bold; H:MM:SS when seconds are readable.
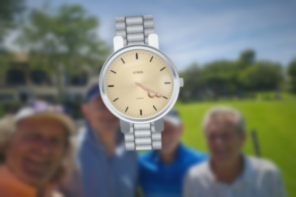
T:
**4:20**
